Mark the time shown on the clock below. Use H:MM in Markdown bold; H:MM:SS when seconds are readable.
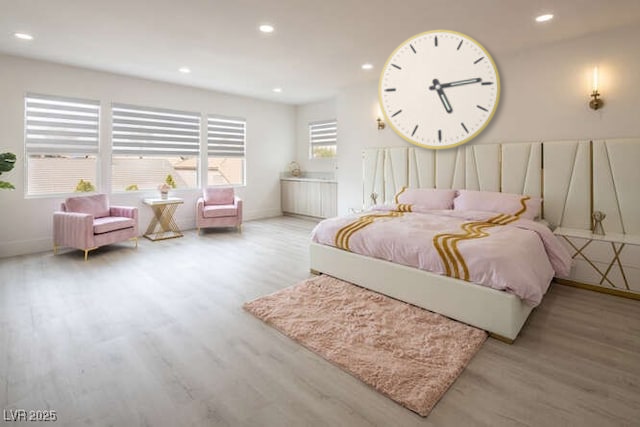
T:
**5:14**
